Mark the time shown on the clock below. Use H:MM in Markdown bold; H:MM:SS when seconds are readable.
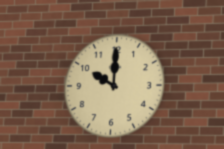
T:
**10:00**
